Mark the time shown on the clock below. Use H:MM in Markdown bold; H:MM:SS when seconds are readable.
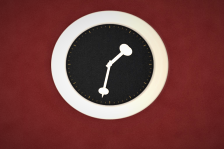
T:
**1:32**
